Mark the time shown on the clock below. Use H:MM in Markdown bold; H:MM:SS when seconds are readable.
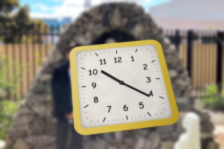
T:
**10:21**
